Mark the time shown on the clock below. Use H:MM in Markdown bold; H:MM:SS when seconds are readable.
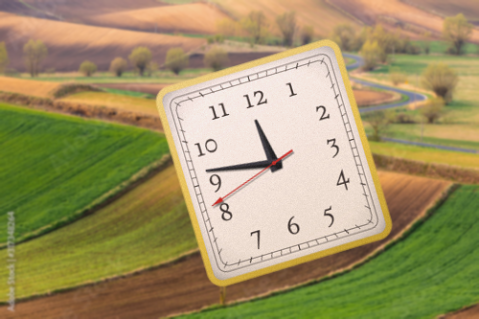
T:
**11:46:42**
